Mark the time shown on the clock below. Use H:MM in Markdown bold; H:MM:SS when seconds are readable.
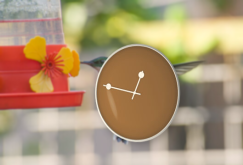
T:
**12:47**
